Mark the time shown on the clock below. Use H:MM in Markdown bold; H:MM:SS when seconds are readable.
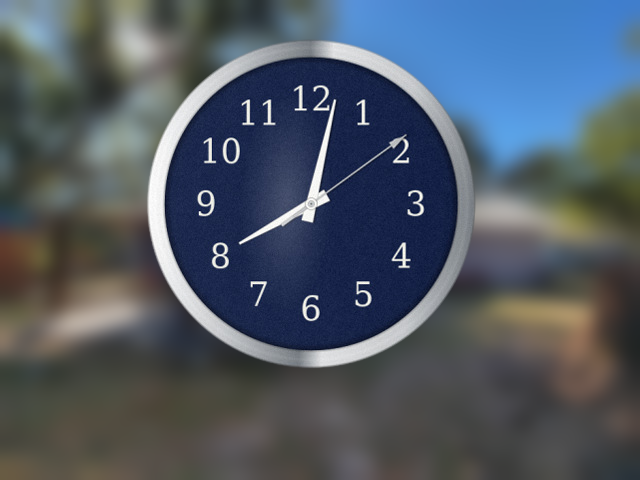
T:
**8:02:09**
